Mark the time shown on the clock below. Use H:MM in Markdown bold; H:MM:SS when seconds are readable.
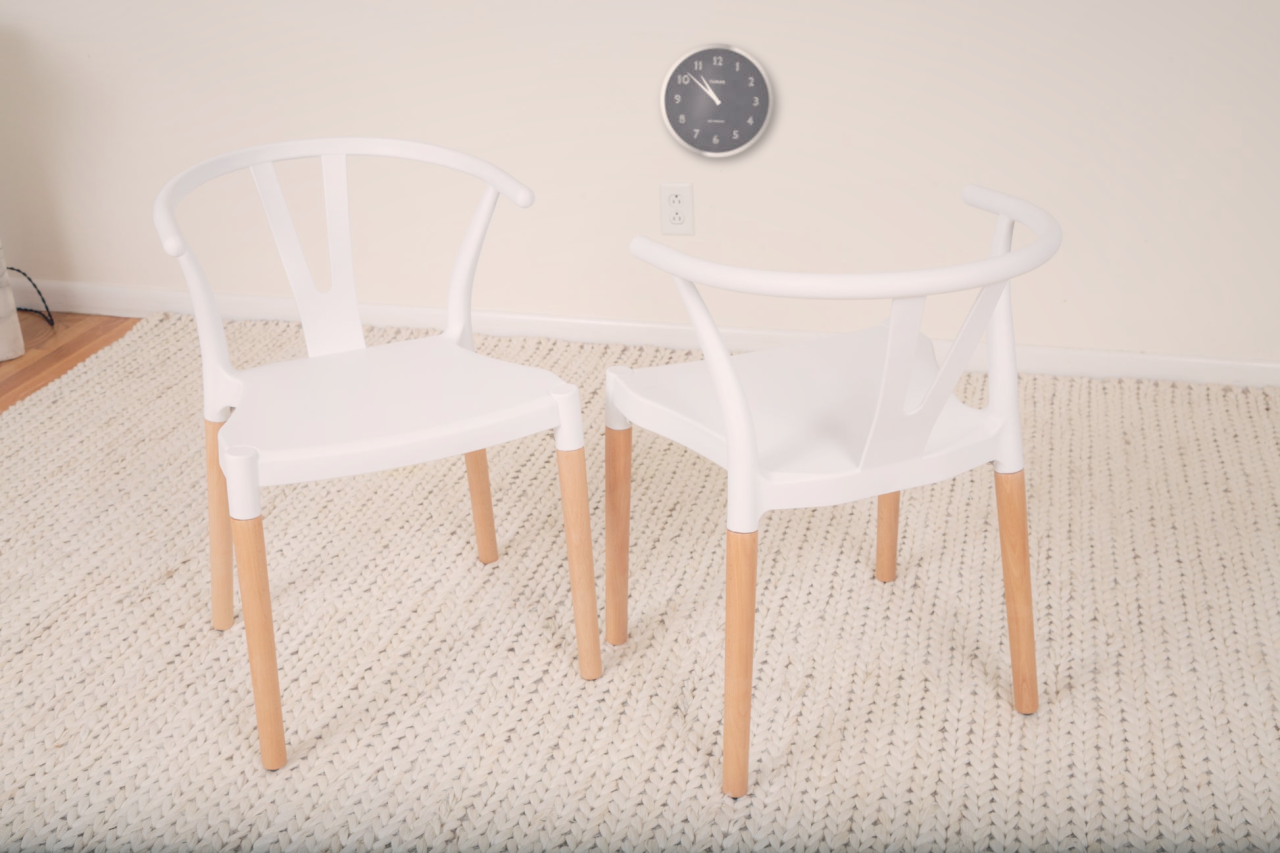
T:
**10:52**
